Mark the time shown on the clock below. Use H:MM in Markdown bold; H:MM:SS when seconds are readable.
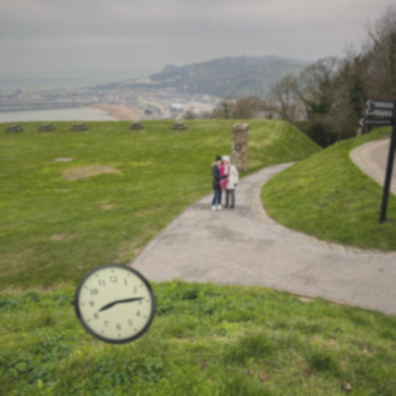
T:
**8:14**
